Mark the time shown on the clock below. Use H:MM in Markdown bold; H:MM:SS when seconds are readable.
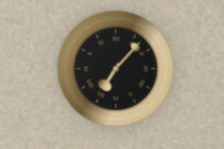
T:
**7:07**
